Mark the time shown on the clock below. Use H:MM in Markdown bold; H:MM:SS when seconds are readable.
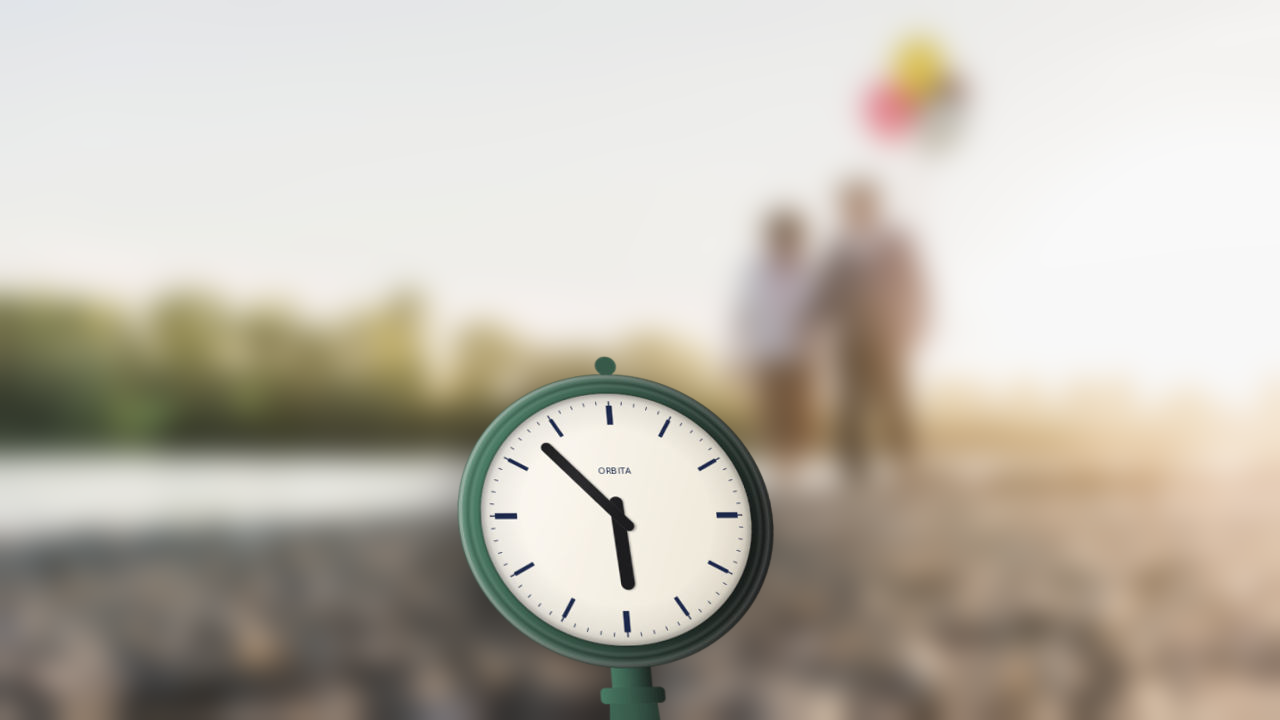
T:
**5:53**
